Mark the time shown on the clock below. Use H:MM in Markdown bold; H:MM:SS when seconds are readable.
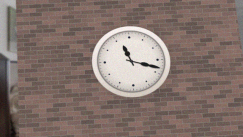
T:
**11:18**
